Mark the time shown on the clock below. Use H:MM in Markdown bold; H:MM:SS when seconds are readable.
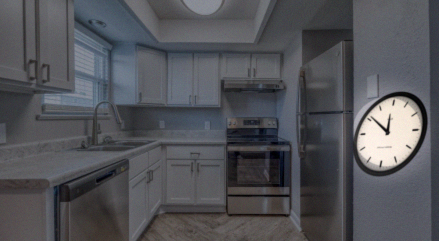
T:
**11:51**
